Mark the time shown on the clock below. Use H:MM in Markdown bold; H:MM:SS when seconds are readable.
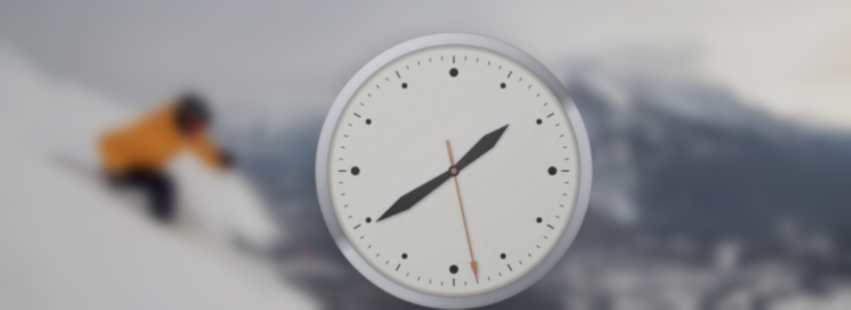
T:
**1:39:28**
